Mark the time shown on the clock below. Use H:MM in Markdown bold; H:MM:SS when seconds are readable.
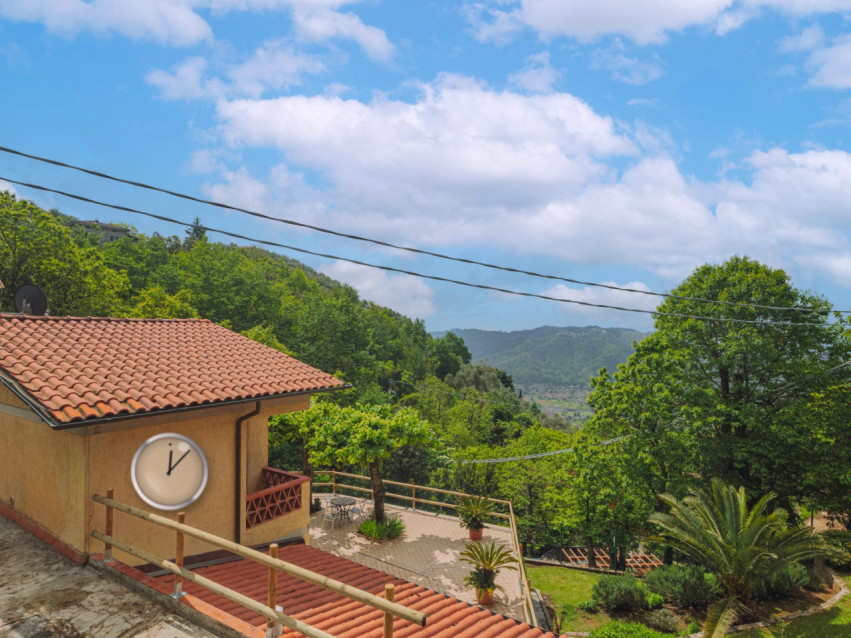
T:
**12:07**
